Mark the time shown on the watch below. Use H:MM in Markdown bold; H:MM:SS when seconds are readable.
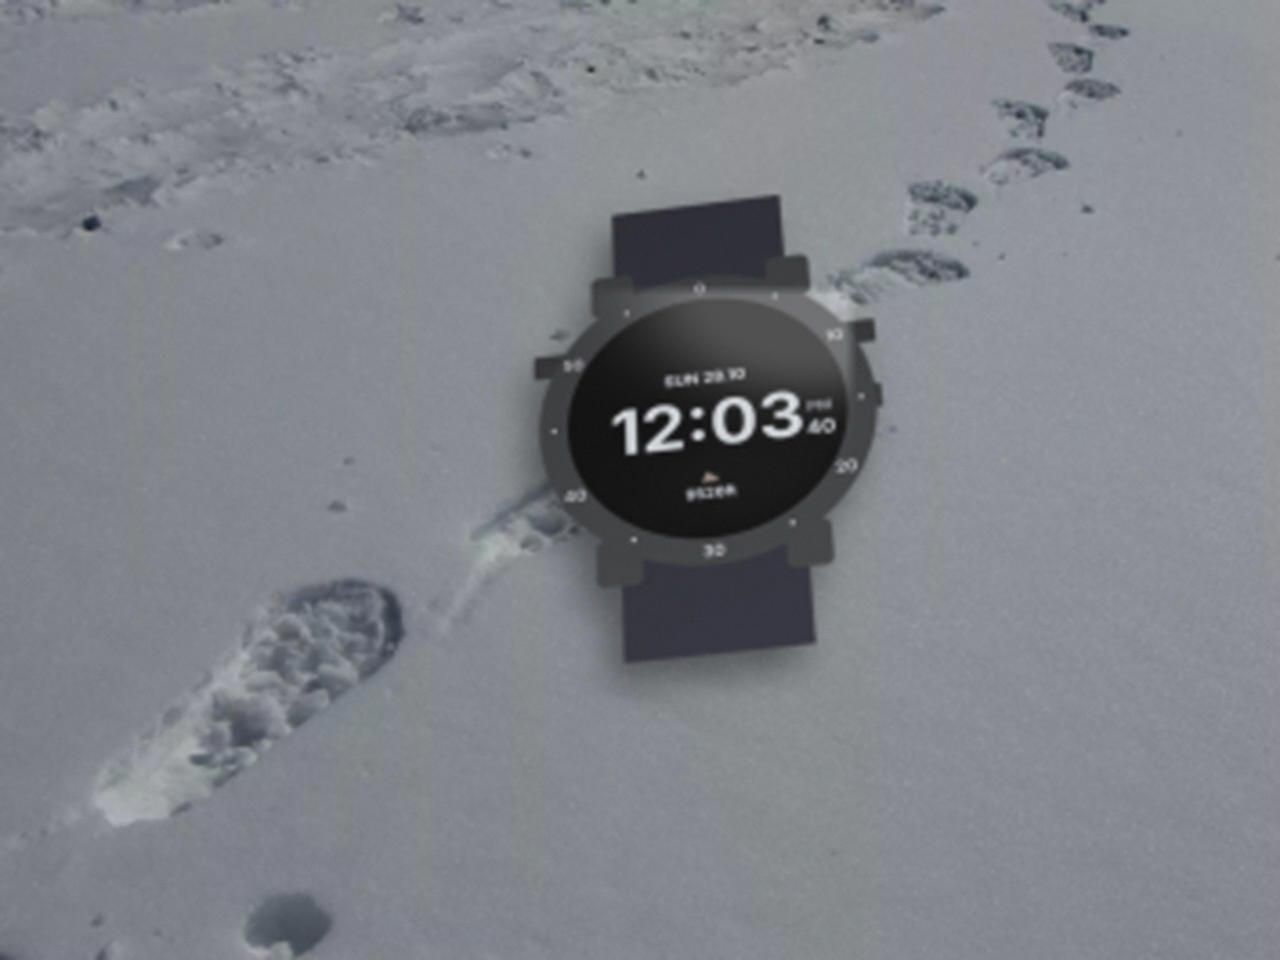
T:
**12:03**
